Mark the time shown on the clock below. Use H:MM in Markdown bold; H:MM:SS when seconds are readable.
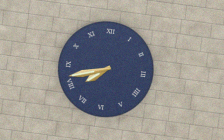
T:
**7:42**
